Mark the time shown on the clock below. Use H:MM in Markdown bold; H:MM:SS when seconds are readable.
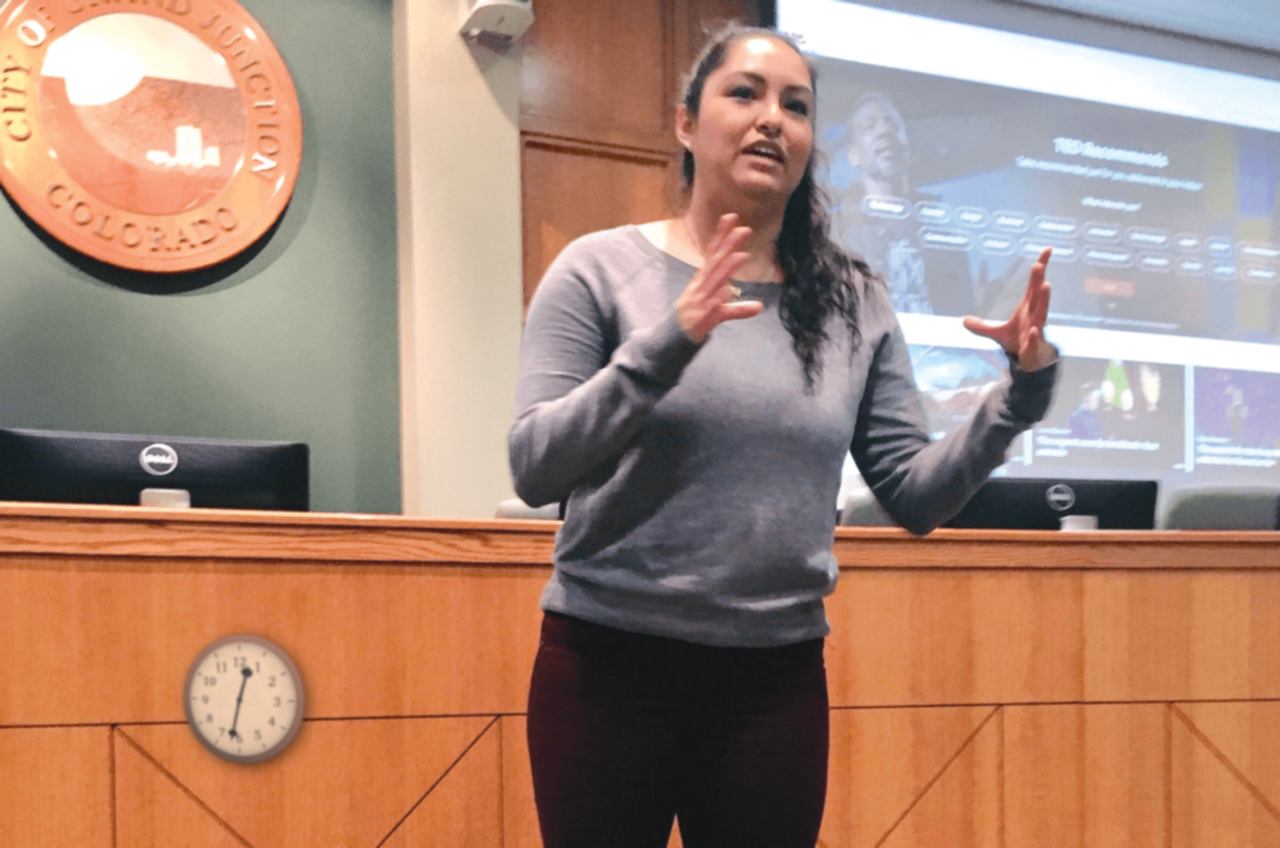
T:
**12:32**
